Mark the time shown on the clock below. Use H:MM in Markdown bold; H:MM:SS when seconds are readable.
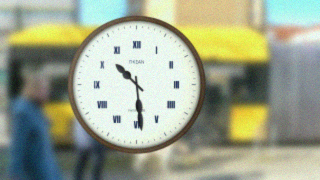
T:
**10:29**
